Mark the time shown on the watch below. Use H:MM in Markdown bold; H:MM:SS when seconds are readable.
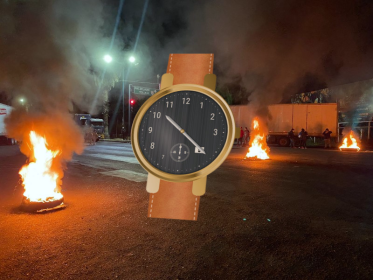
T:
**10:22**
